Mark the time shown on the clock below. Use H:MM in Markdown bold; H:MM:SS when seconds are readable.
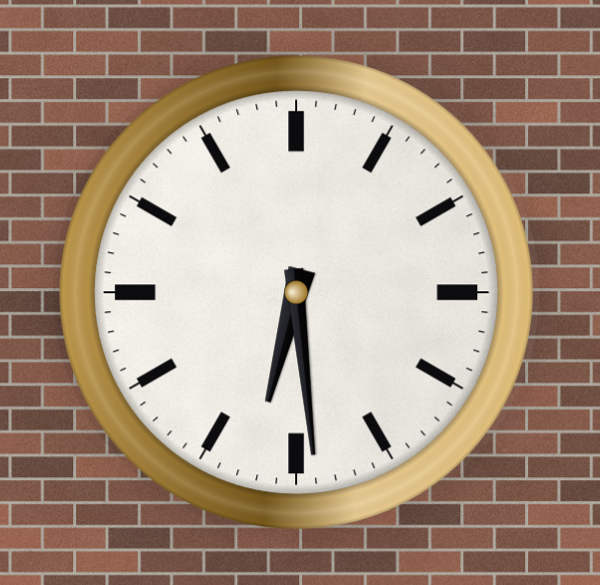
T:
**6:29**
